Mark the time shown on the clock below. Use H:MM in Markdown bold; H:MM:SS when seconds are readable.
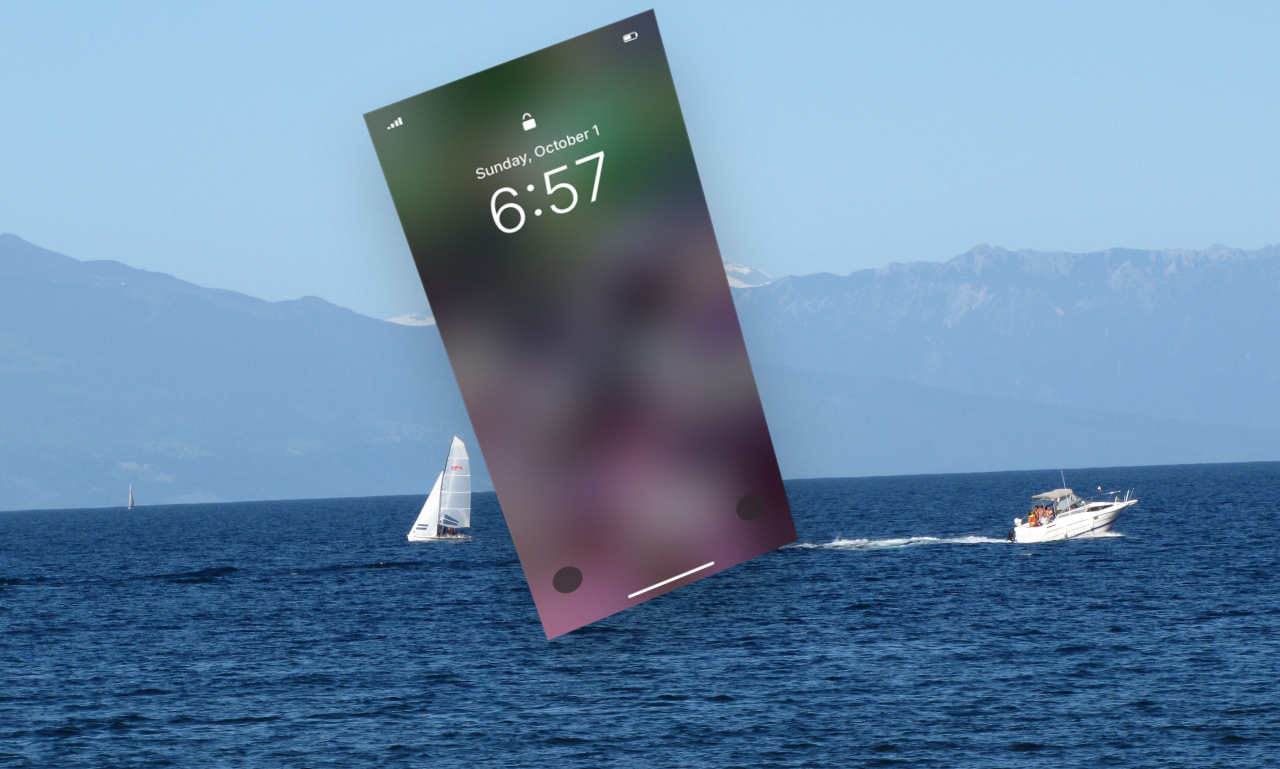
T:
**6:57**
